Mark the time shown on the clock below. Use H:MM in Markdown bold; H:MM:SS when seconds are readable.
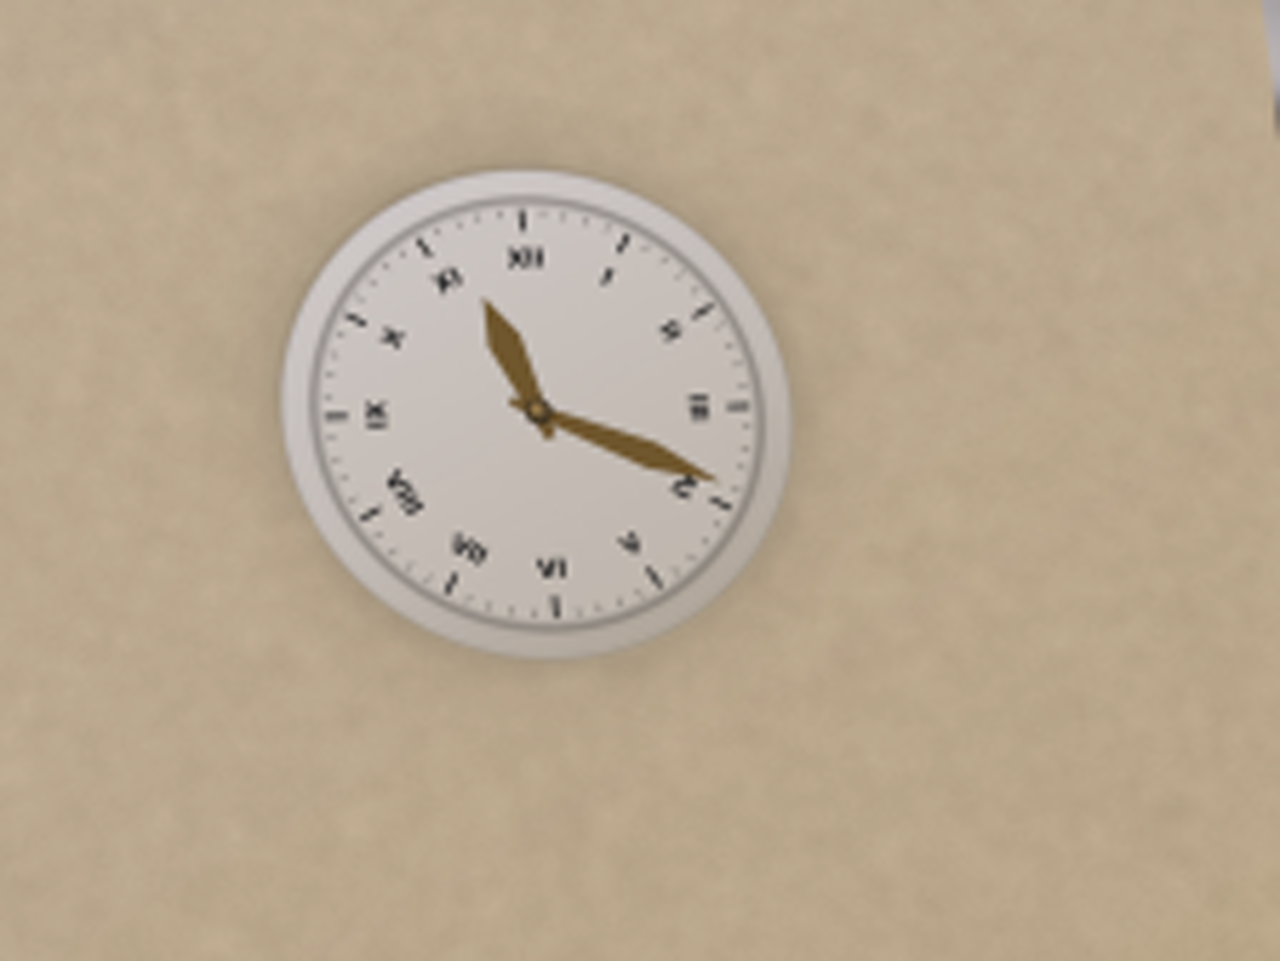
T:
**11:19**
